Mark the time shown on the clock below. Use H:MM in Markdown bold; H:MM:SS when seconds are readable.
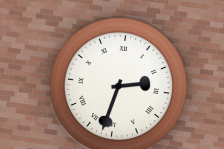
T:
**2:32**
